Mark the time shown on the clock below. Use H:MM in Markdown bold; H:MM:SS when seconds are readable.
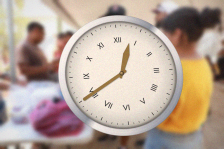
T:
**12:40**
